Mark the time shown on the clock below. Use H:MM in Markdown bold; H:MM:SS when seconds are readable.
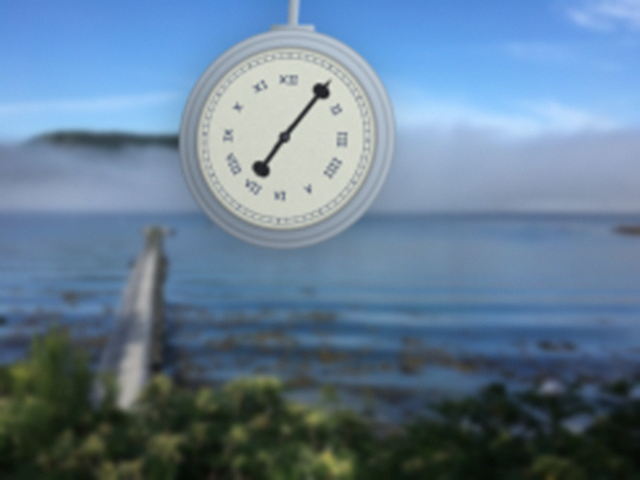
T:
**7:06**
